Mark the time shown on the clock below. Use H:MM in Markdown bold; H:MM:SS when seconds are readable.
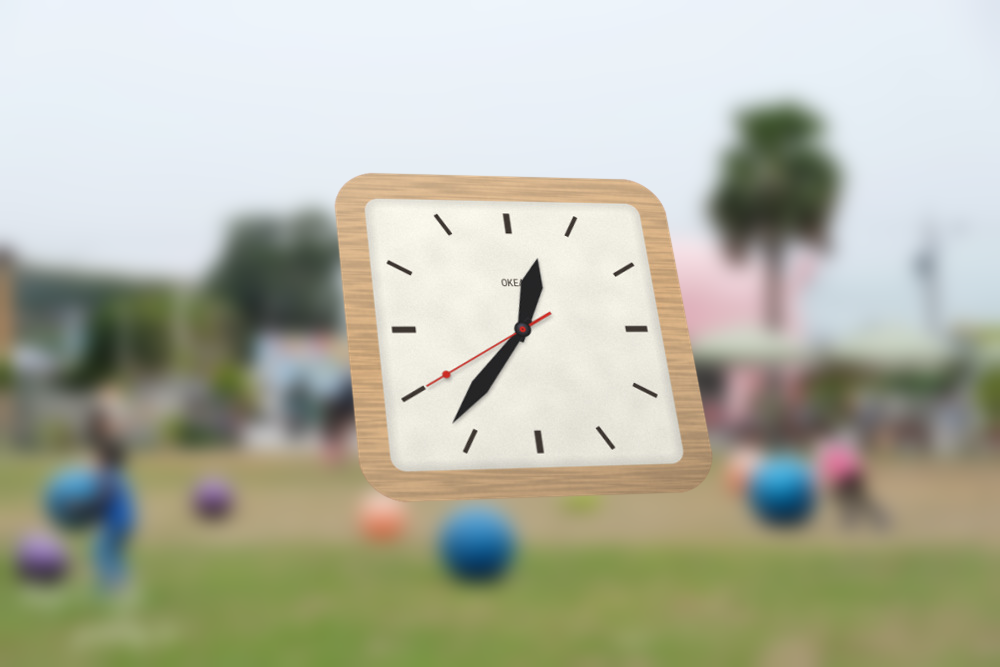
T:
**12:36:40**
